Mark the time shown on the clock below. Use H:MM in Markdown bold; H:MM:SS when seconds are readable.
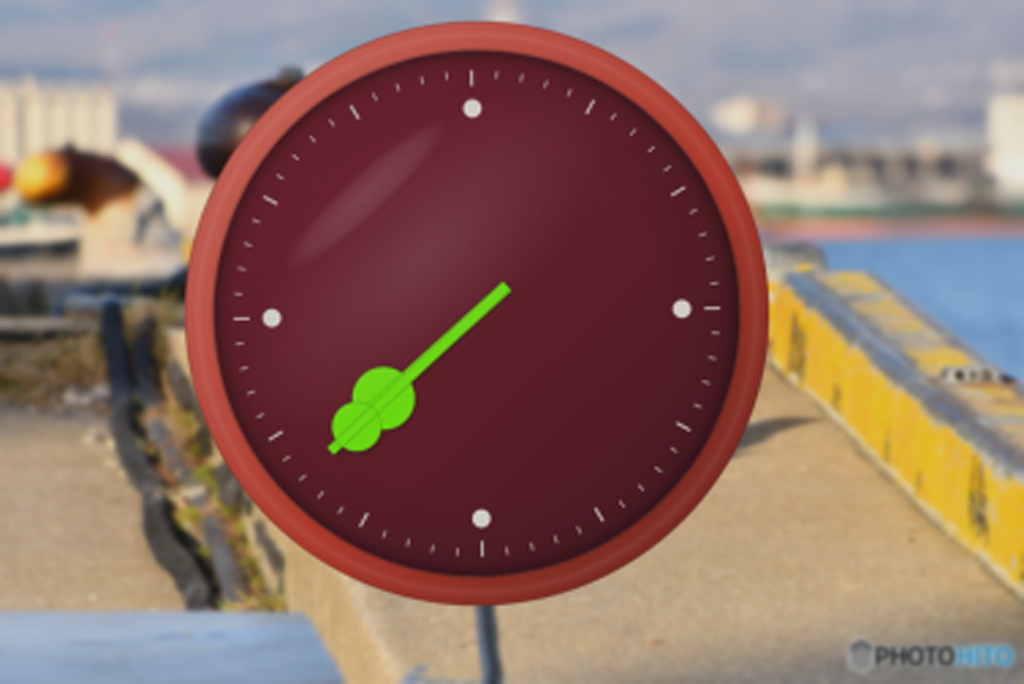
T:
**7:38**
